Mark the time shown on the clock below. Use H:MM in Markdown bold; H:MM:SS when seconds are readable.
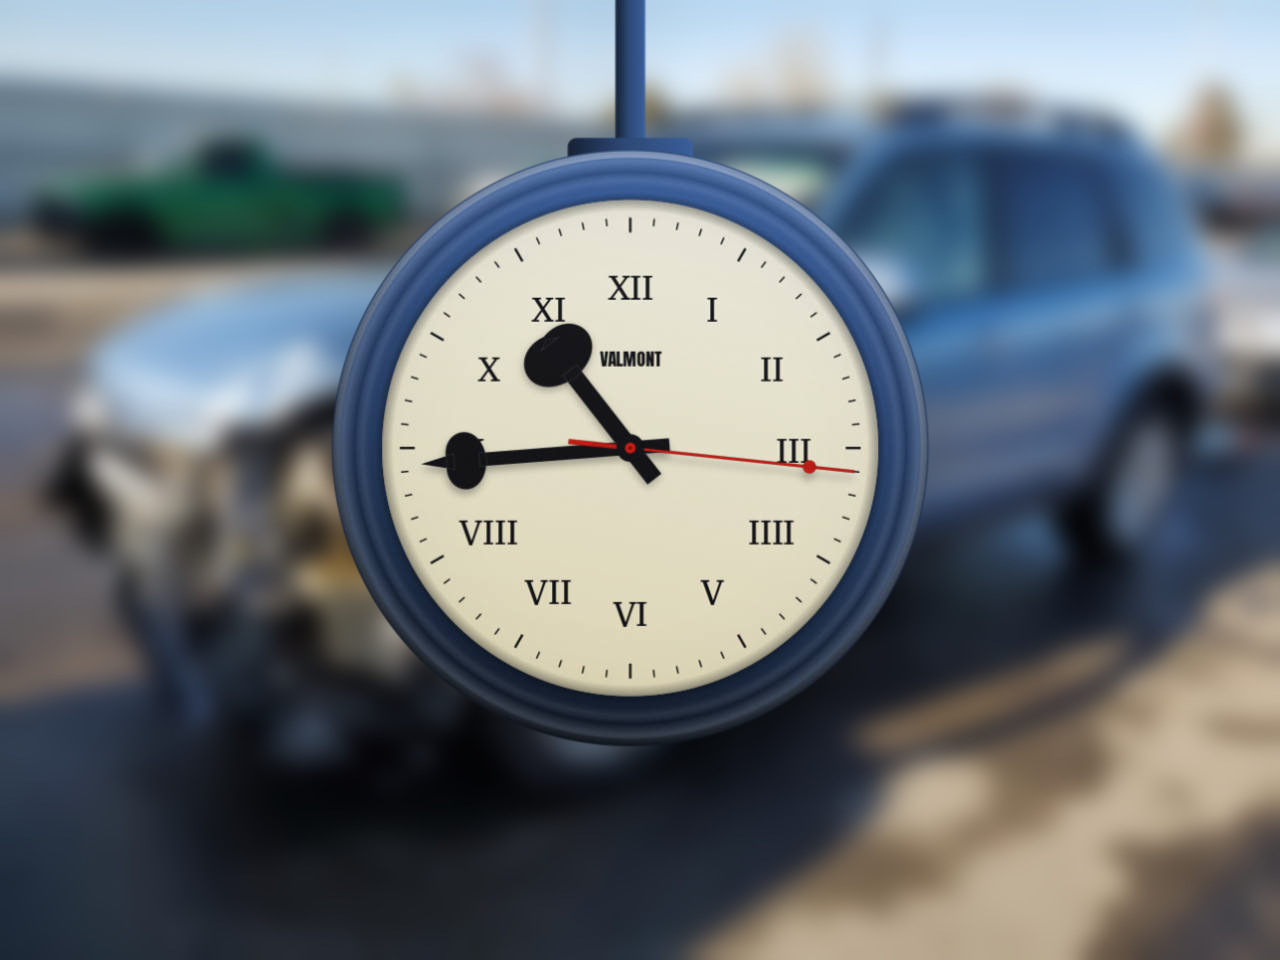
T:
**10:44:16**
